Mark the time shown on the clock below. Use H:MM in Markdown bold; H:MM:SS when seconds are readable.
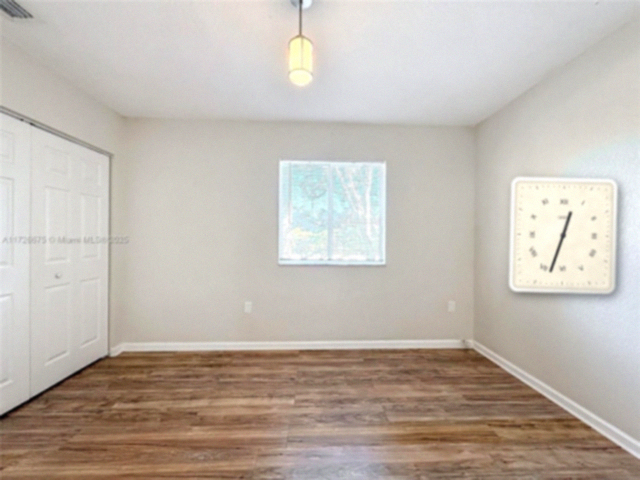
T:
**12:33**
